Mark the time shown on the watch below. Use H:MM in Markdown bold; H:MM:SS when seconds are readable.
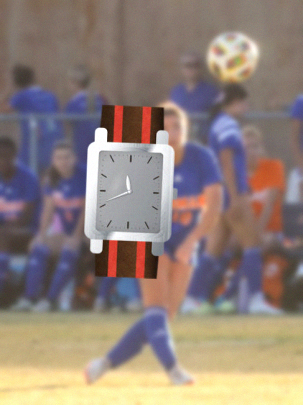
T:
**11:41**
